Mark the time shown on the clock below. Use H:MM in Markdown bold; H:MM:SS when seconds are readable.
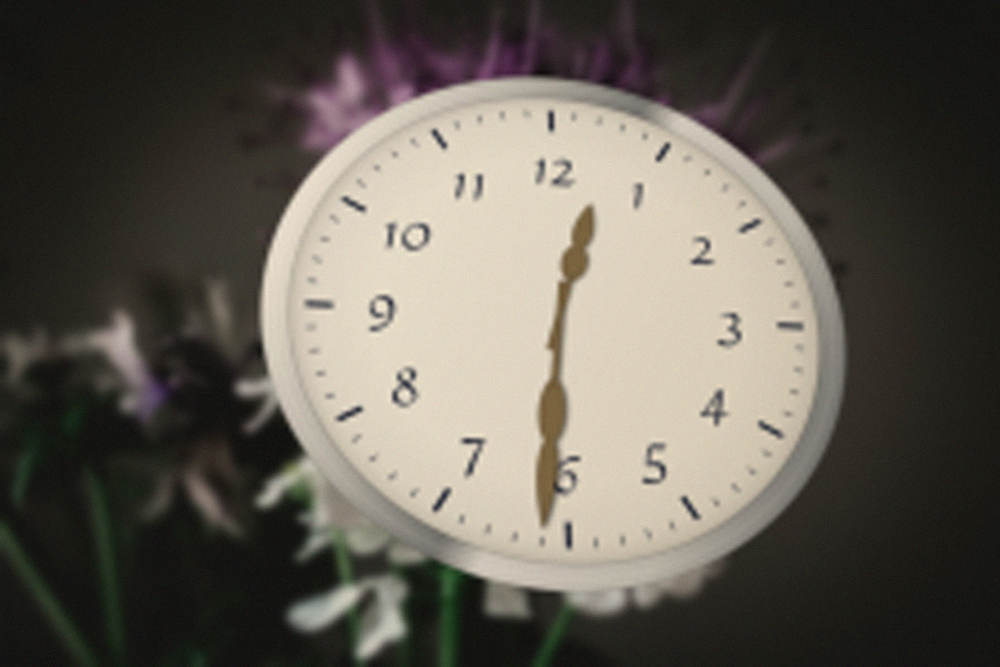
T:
**12:31**
